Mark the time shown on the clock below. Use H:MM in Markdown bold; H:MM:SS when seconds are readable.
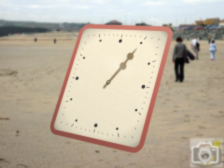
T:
**1:05**
